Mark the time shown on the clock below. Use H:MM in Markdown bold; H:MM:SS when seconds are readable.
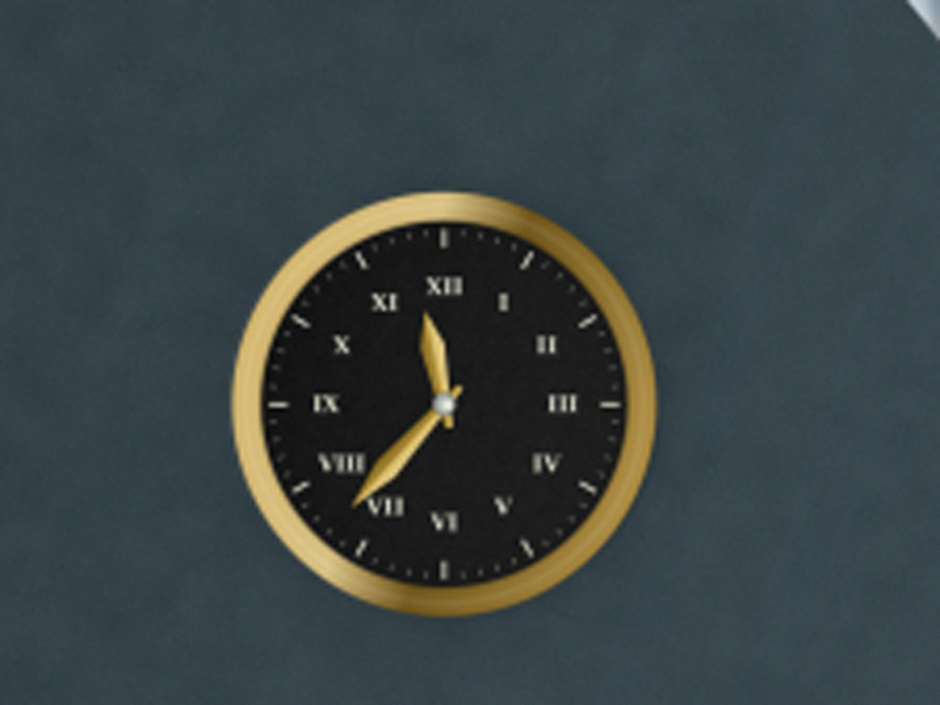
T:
**11:37**
